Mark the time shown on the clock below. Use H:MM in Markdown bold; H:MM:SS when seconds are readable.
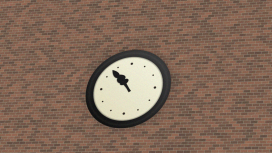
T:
**10:53**
